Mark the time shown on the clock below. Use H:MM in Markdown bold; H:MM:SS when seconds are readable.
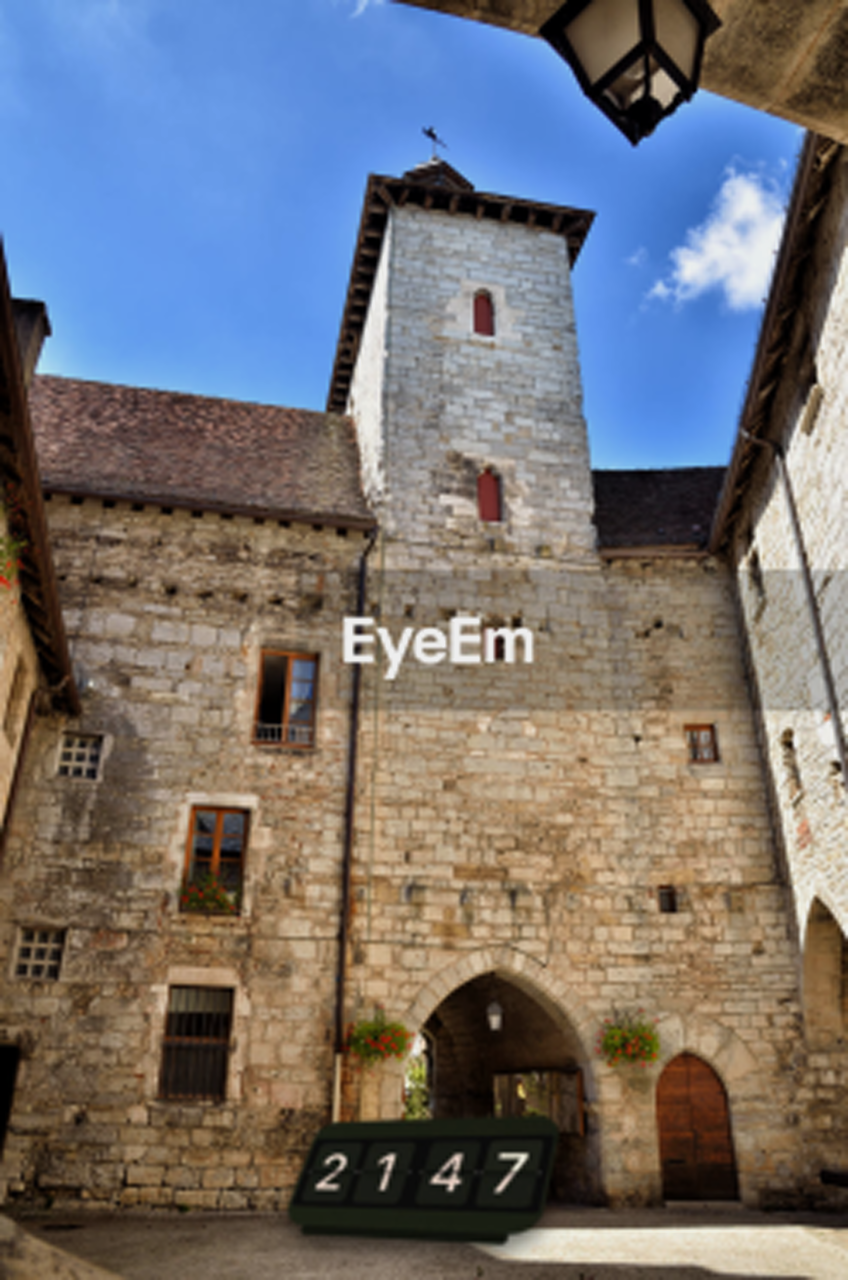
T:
**21:47**
